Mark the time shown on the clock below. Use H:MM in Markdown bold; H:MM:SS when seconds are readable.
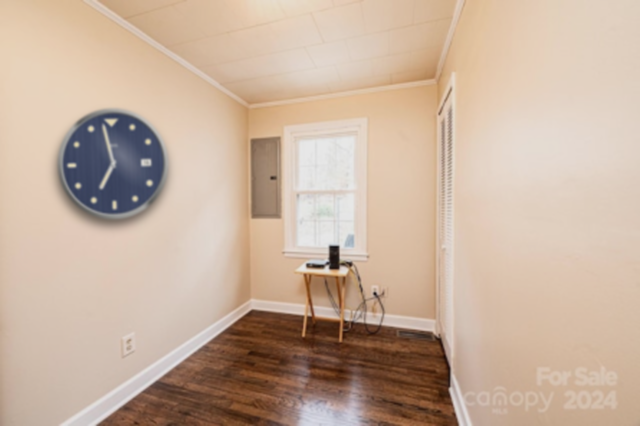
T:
**6:58**
